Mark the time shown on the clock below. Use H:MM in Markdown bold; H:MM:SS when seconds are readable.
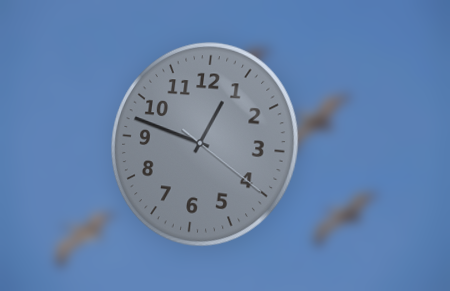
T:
**12:47:20**
